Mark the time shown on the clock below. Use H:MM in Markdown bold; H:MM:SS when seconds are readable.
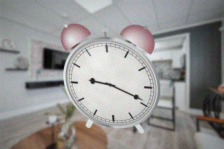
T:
**9:19**
